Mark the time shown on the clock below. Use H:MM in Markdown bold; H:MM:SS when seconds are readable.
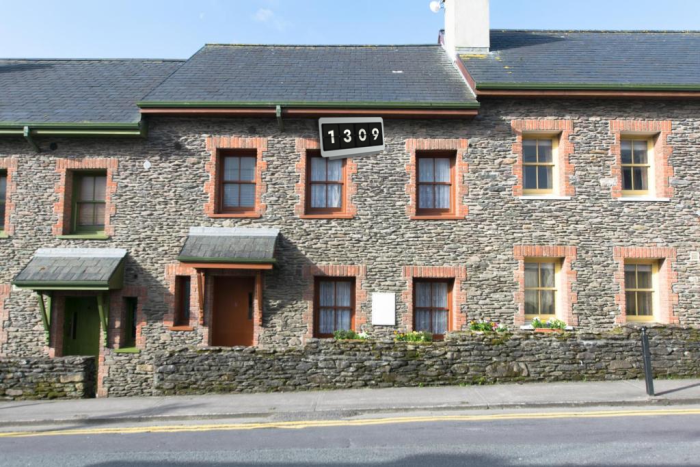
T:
**13:09**
